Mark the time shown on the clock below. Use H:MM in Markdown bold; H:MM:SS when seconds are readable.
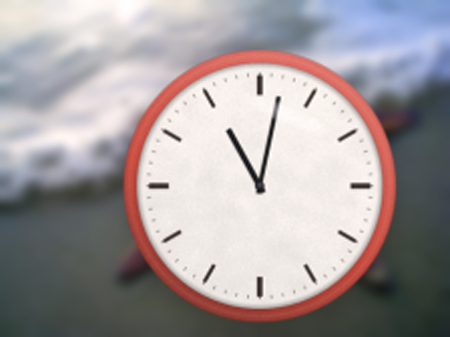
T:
**11:02**
